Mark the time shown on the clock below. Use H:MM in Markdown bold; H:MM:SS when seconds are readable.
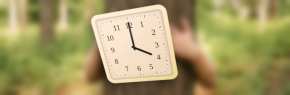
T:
**4:00**
